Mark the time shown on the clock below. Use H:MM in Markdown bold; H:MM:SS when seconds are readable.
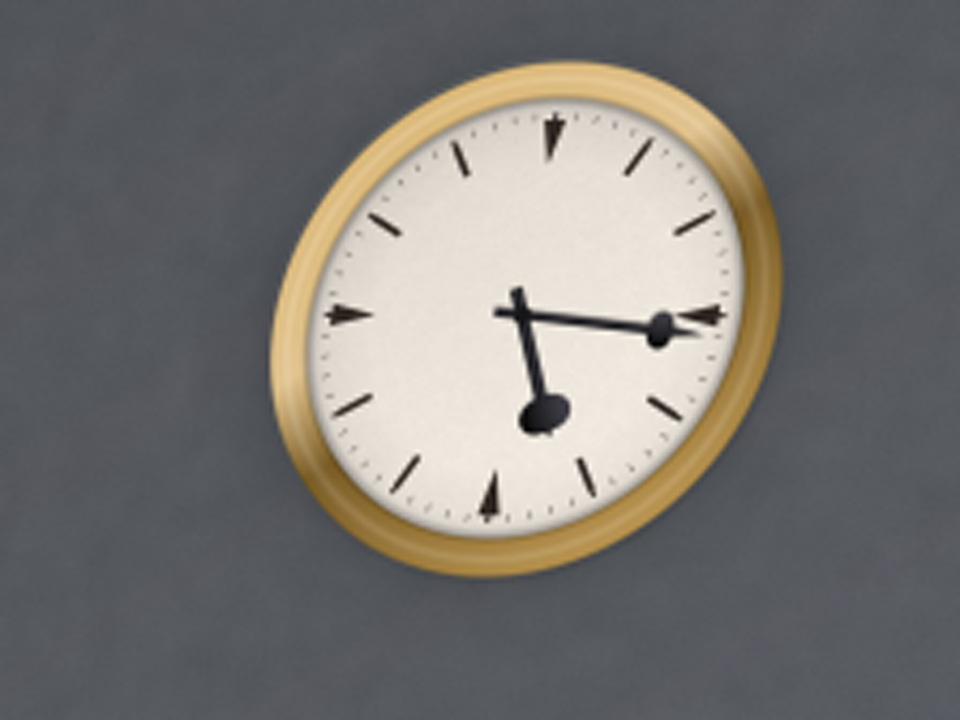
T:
**5:16**
